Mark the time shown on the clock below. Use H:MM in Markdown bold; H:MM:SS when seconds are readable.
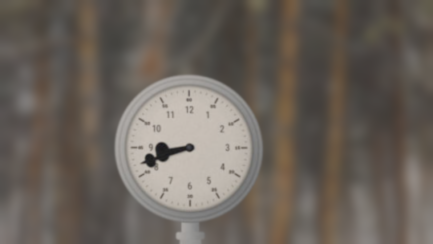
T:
**8:42**
